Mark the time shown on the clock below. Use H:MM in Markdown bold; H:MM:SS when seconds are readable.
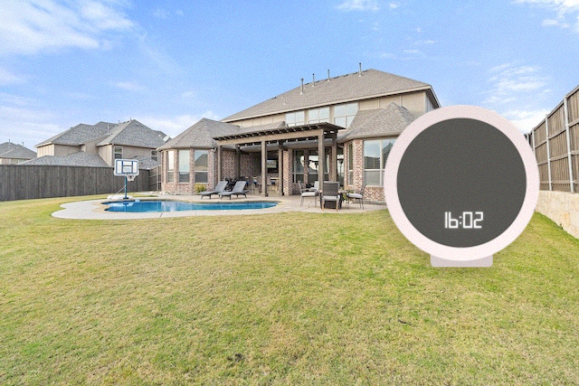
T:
**16:02**
